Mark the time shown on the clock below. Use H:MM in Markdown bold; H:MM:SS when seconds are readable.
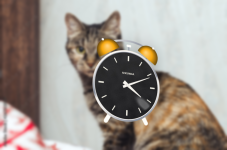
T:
**4:11**
